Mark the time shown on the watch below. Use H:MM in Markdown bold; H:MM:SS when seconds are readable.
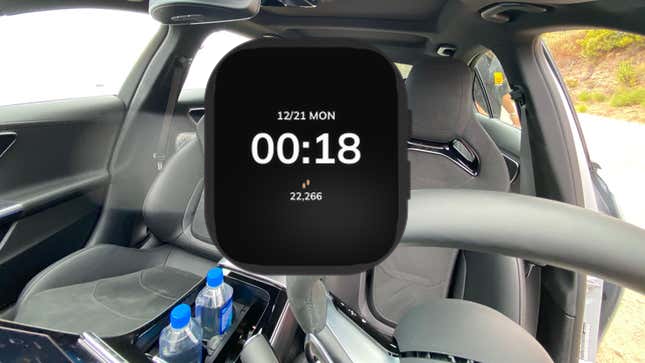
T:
**0:18**
